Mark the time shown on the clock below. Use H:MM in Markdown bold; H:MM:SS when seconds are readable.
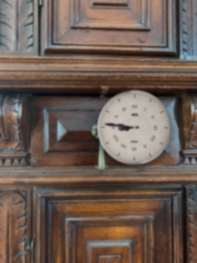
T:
**8:46**
